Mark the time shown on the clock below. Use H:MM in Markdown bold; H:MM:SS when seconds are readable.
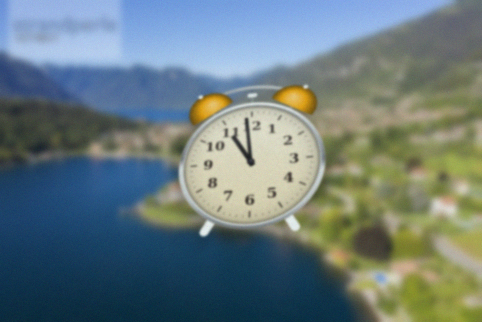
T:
**10:59**
